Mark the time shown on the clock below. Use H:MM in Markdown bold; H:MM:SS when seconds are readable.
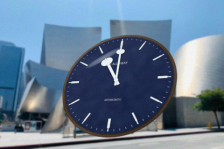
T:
**11:00**
